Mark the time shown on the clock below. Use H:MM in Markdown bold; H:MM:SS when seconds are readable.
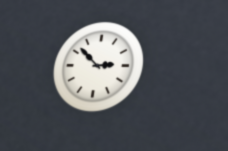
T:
**2:52**
